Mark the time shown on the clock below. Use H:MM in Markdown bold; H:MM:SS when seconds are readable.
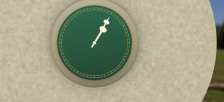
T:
**1:05**
